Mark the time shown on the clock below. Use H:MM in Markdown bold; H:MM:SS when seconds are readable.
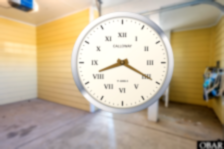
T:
**8:20**
